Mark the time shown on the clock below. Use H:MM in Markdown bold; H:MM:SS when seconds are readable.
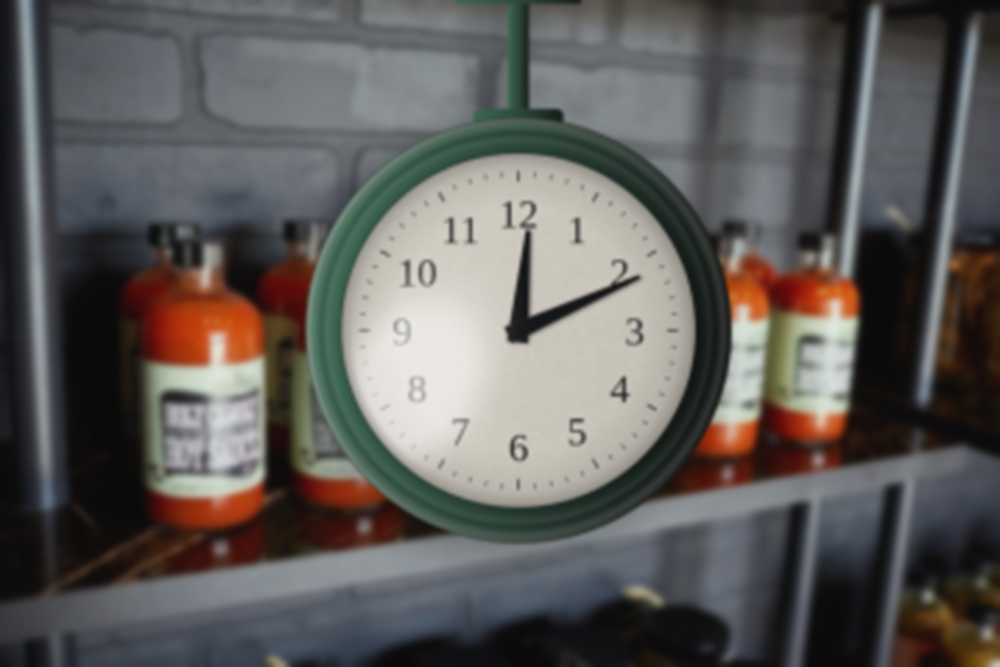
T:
**12:11**
